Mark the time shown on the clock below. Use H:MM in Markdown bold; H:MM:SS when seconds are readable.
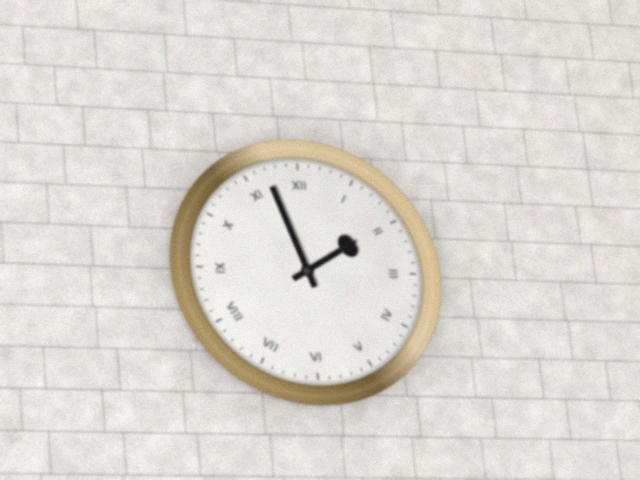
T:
**1:57**
